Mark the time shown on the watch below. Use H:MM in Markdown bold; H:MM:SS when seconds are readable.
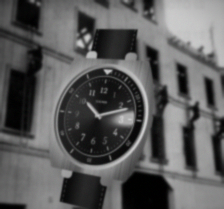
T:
**10:12**
